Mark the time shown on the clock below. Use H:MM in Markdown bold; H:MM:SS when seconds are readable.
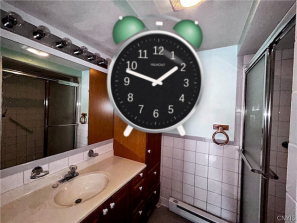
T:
**1:48**
